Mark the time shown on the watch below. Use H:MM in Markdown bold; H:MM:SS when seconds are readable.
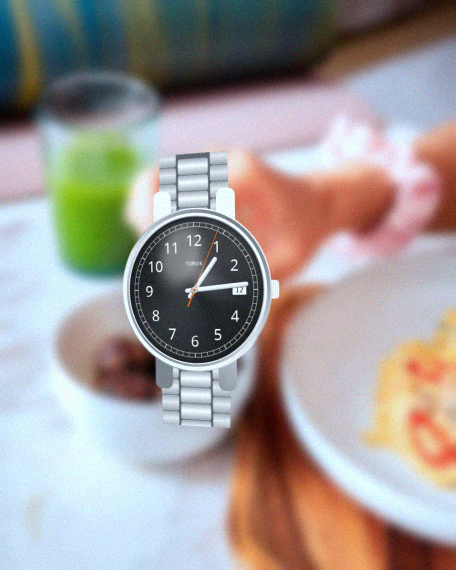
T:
**1:14:04**
